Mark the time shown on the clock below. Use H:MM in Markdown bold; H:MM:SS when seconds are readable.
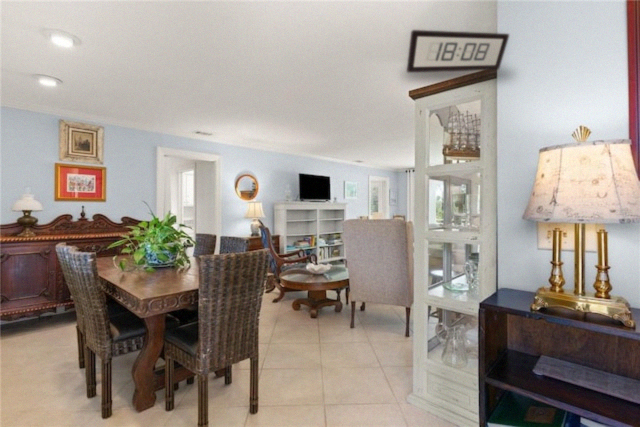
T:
**18:08**
